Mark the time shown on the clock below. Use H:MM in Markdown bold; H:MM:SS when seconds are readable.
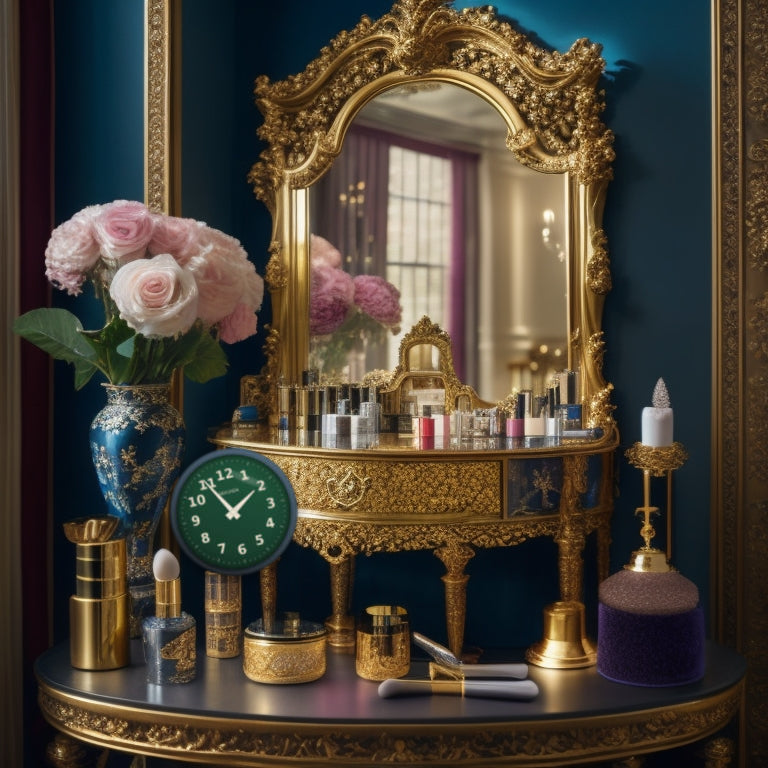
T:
**1:55**
